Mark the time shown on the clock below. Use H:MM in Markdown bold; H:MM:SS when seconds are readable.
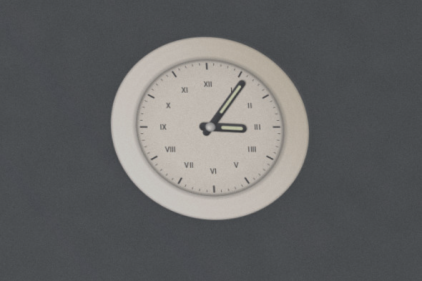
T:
**3:06**
